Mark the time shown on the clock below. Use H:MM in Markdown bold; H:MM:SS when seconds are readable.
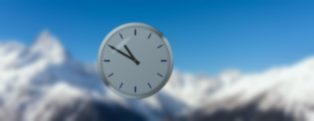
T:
**10:50**
